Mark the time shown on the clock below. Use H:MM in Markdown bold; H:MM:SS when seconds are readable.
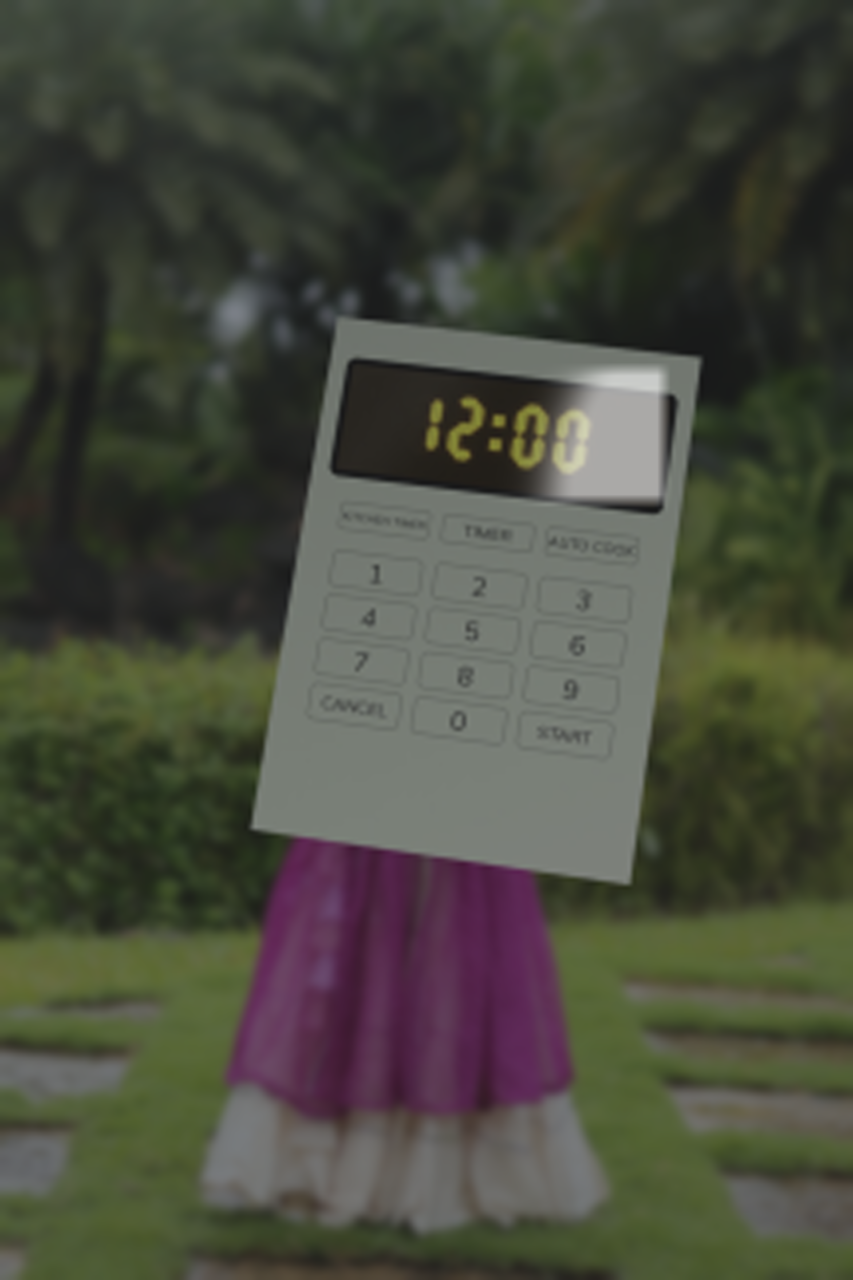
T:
**12:00**
